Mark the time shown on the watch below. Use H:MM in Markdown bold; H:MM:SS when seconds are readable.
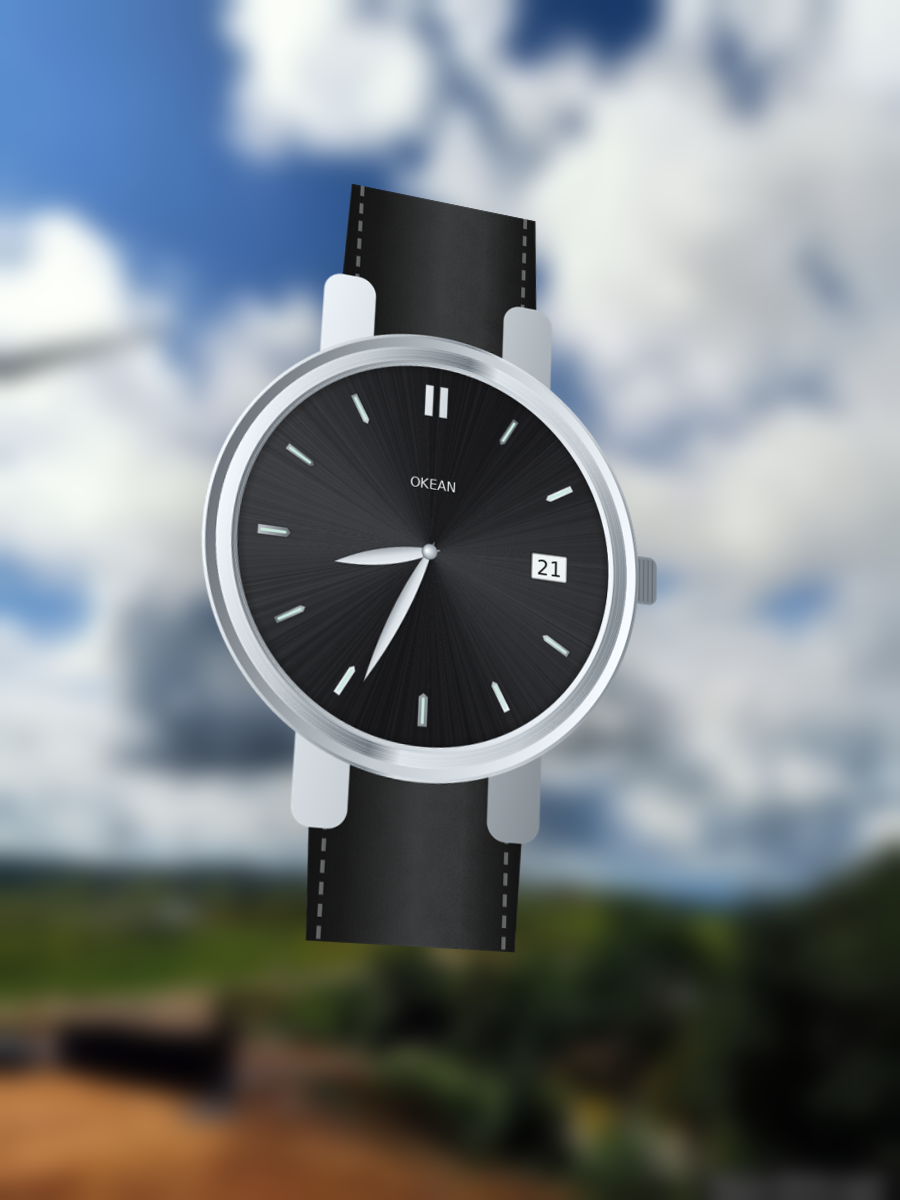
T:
**8:34**
